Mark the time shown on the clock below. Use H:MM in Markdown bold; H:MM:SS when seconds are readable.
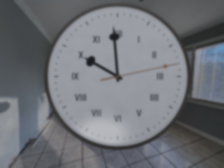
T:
**9:59:13**
